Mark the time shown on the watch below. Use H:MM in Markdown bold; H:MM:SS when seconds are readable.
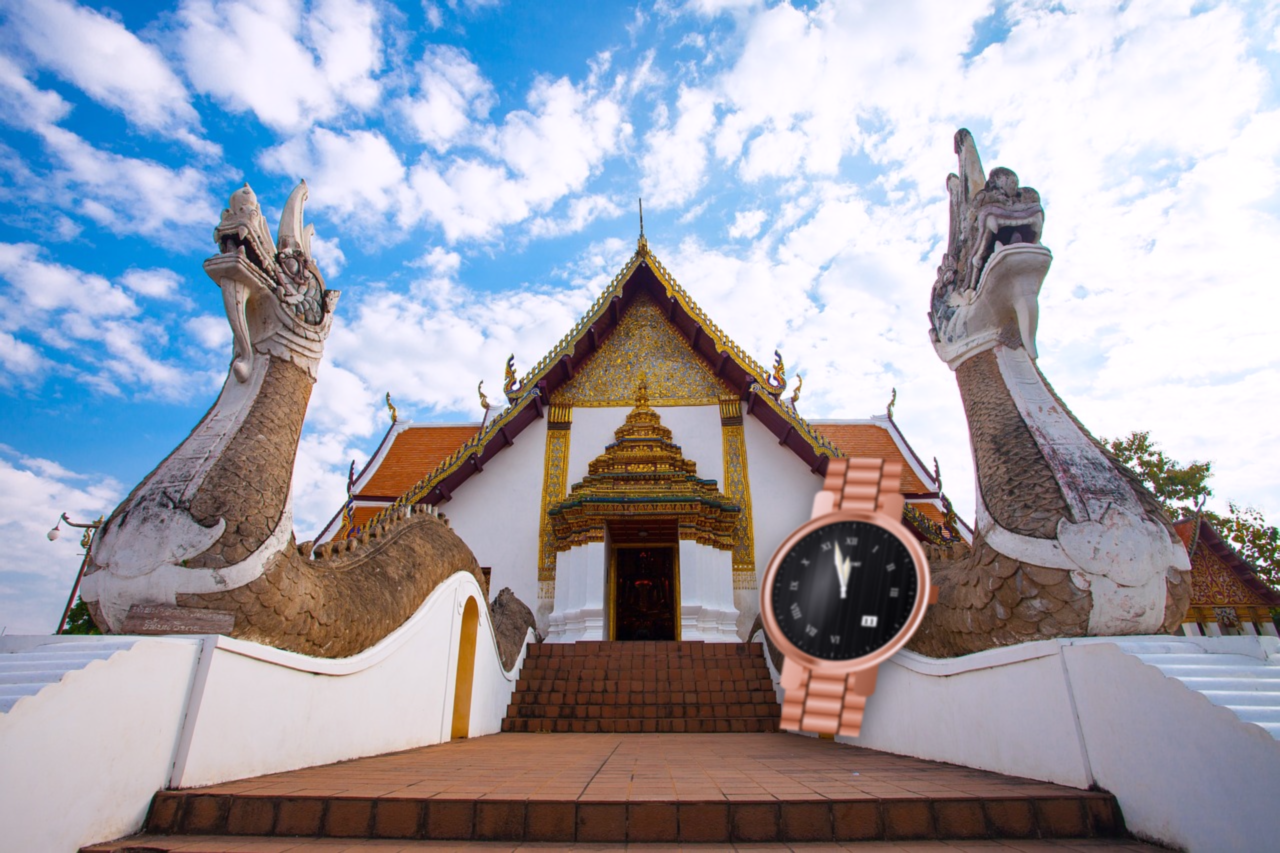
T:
**11:57**
